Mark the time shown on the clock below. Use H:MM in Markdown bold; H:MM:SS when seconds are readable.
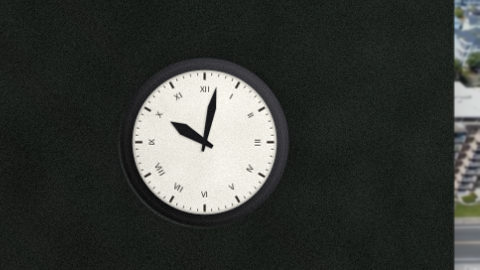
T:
**10:02**
